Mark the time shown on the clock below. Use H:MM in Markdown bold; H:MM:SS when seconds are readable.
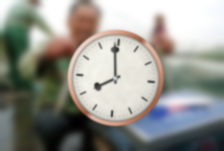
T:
**7:59**
